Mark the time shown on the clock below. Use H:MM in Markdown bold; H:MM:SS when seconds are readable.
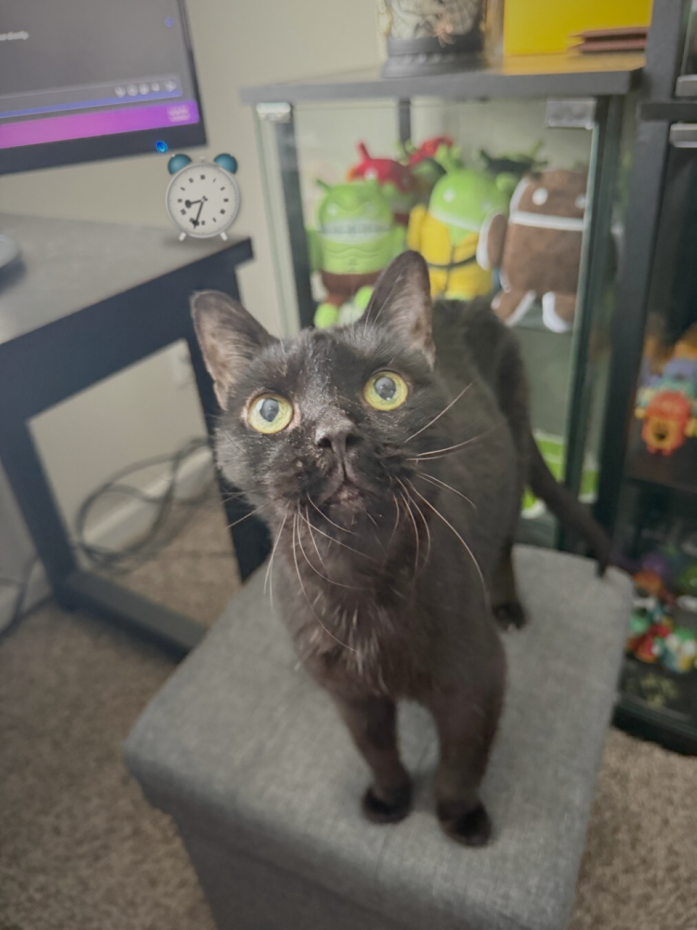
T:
**8:33**
